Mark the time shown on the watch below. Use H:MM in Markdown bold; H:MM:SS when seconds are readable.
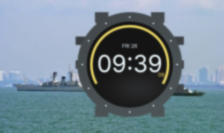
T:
**9:39**
